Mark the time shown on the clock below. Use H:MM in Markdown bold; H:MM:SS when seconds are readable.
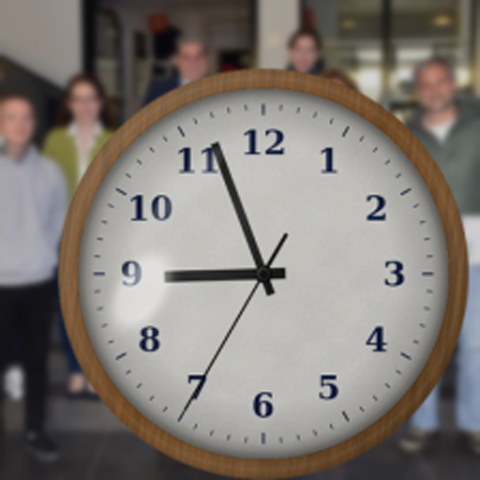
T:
**8:56:35**
